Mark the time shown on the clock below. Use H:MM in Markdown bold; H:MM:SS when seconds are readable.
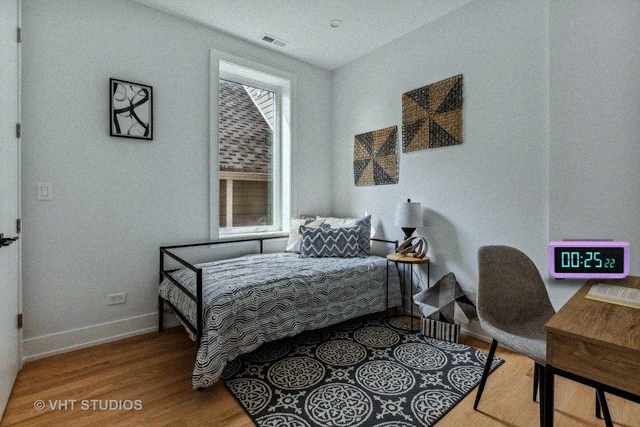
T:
**0:25:22**
